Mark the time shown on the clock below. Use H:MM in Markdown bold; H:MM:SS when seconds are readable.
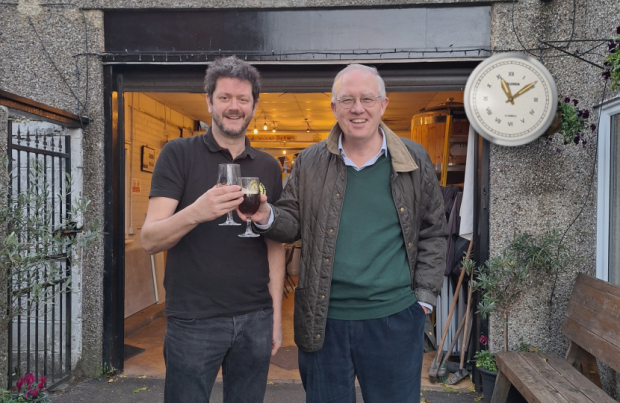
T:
**11:09**
